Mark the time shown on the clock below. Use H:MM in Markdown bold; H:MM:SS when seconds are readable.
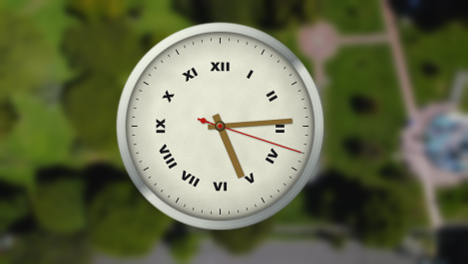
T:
**5:14:18**
